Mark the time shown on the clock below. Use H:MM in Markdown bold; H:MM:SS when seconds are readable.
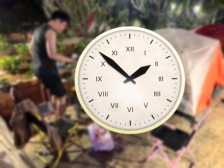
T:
**1:52**
